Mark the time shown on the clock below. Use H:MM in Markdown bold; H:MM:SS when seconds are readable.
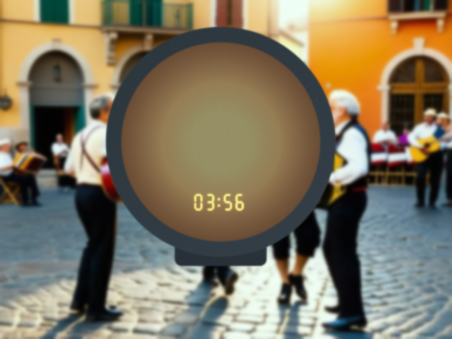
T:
**3:56**
